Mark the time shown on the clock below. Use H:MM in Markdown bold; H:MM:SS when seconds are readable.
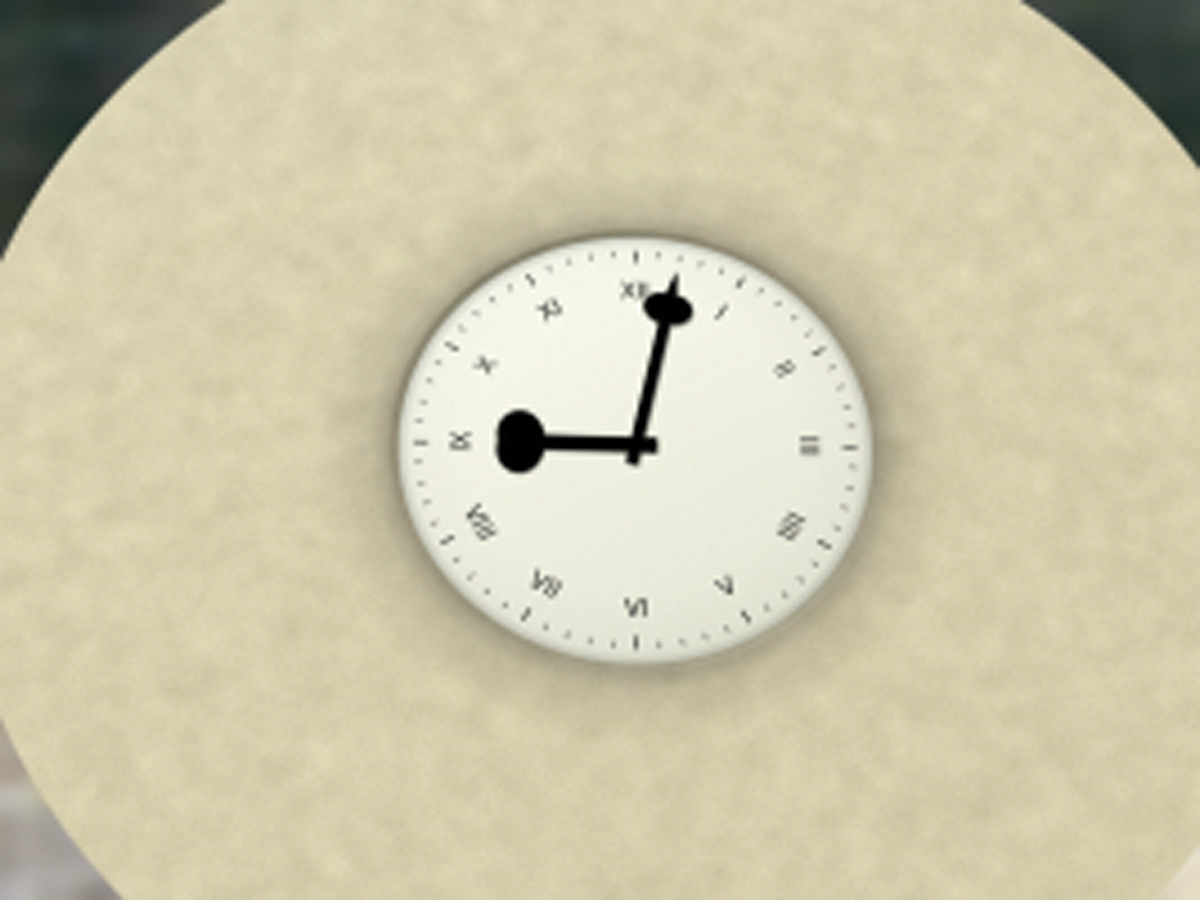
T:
**9:02**
